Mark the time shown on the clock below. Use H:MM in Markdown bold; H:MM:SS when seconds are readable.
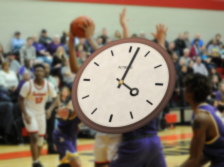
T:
**4:02**
